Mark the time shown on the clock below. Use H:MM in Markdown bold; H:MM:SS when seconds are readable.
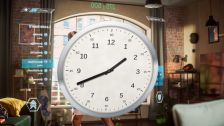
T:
**1:41**
